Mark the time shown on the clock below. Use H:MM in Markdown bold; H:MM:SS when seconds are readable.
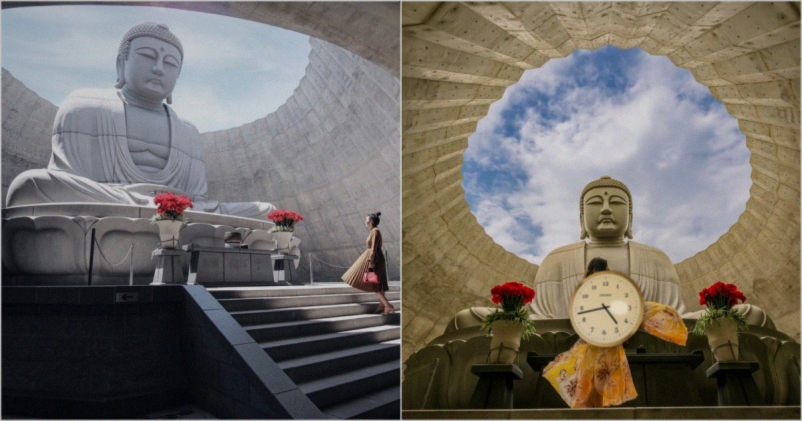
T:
**4:43**
